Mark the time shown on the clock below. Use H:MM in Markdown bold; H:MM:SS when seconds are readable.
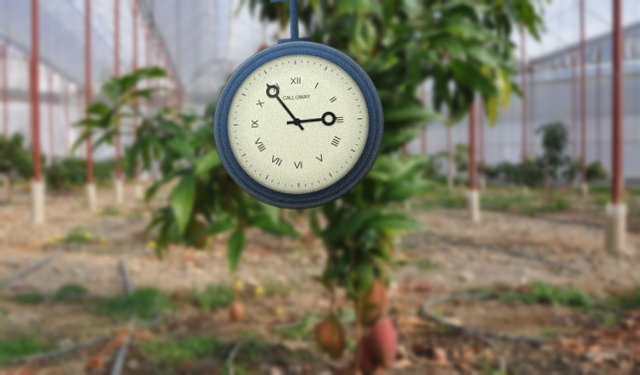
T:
**2:54**
